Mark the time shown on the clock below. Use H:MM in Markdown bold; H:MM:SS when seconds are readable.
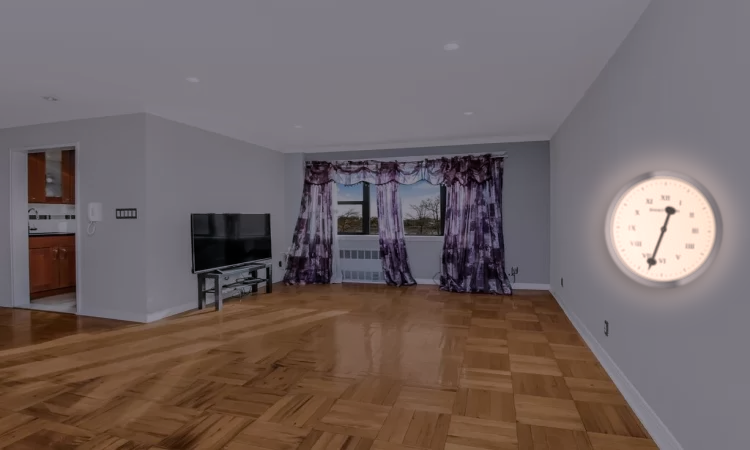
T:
**12:33**
